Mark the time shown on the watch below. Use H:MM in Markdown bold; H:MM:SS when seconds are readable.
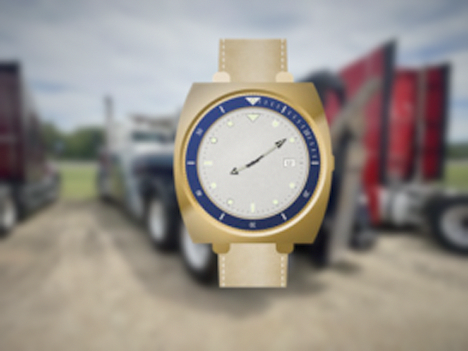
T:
**8:09**
